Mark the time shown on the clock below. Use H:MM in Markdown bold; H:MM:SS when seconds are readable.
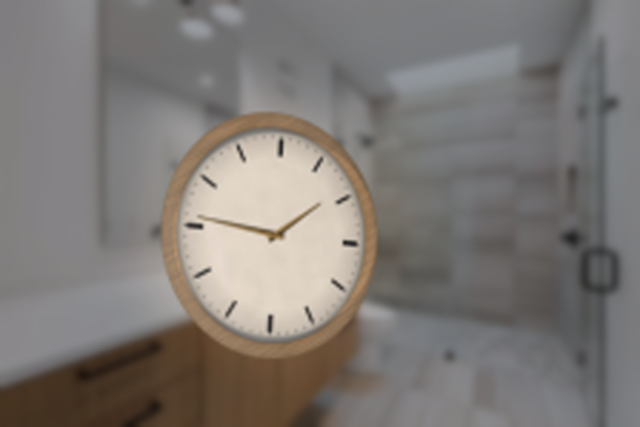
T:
**1:46**
